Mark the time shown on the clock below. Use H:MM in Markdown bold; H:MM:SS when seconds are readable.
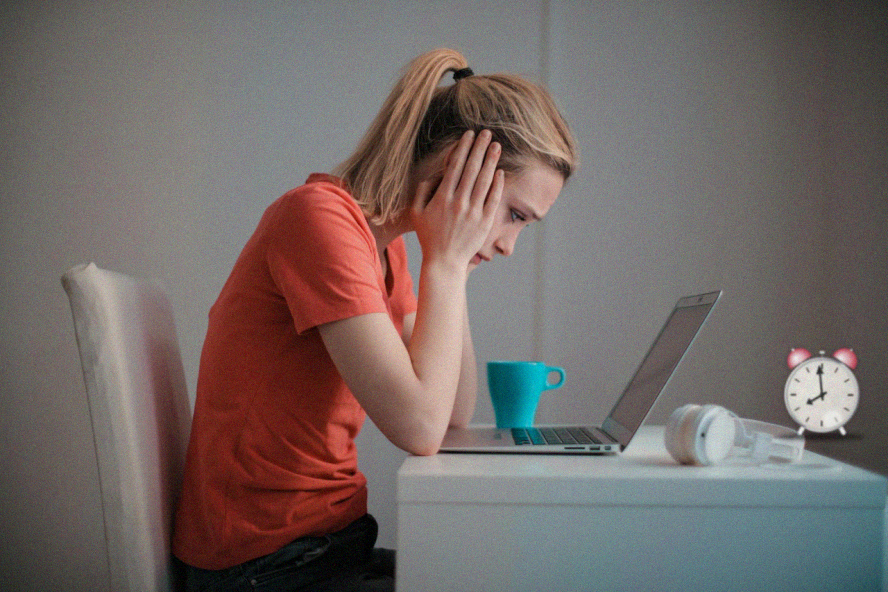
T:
**7:59**
